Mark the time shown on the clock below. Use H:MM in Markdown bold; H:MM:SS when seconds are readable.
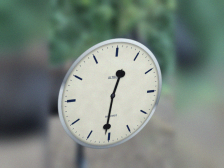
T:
**12:31**
